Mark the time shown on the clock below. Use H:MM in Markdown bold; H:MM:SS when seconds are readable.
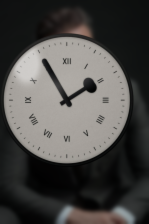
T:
**1:55**
